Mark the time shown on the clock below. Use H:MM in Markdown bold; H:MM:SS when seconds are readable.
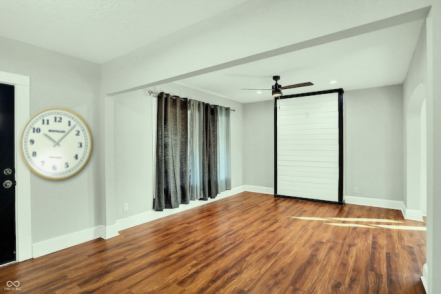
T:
**10:07**
